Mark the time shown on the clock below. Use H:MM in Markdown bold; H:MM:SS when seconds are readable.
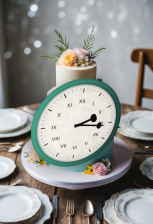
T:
**2:16**
